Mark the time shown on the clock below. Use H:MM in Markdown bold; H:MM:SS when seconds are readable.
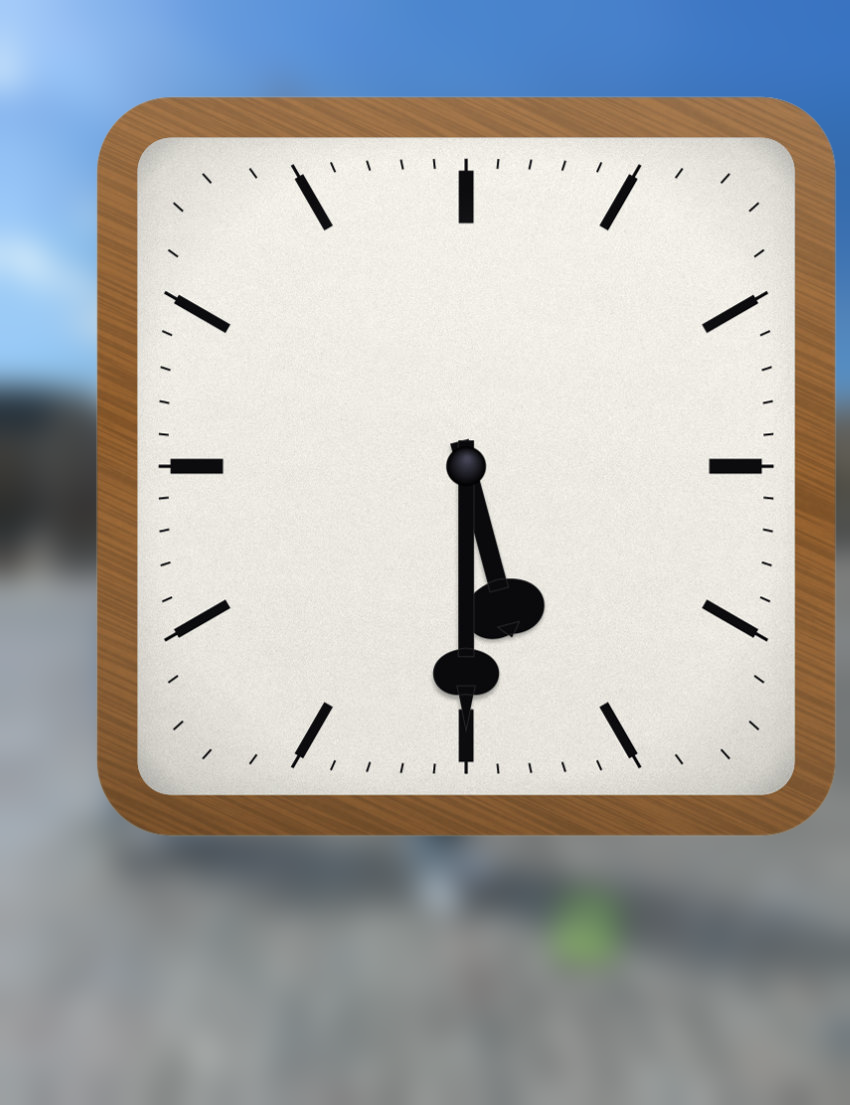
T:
**5:30**
